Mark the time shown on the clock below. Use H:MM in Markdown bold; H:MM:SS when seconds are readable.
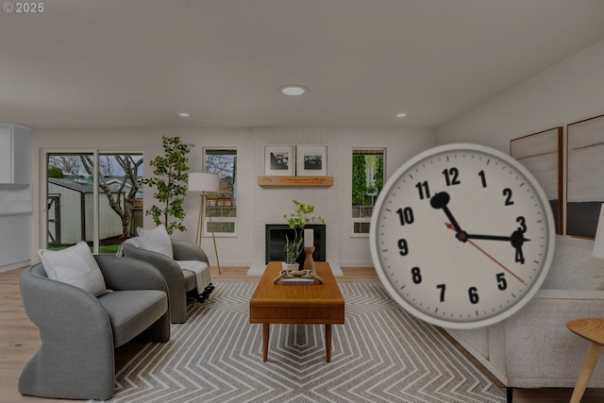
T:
**11:17:23**
